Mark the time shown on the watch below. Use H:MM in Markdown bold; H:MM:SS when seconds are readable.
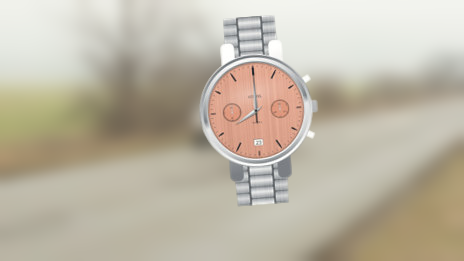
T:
**8:00**
